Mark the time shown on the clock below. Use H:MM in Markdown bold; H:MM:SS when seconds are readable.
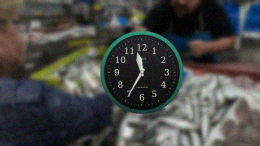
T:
**11:35**
